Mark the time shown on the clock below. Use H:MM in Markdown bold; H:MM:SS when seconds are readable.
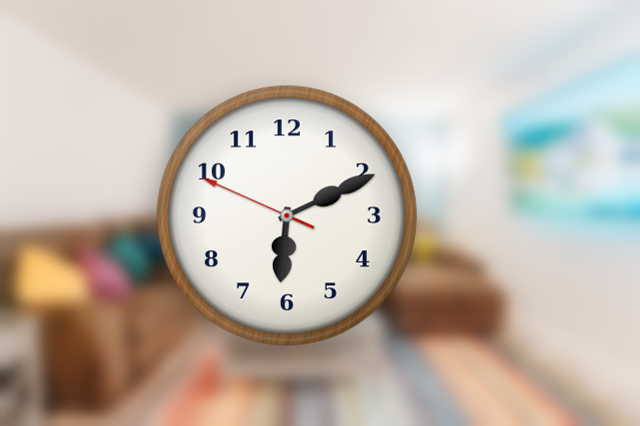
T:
**6:10:49**
